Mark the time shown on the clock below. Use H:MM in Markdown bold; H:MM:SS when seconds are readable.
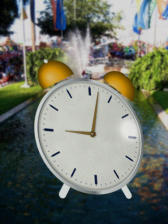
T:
**9:02**
